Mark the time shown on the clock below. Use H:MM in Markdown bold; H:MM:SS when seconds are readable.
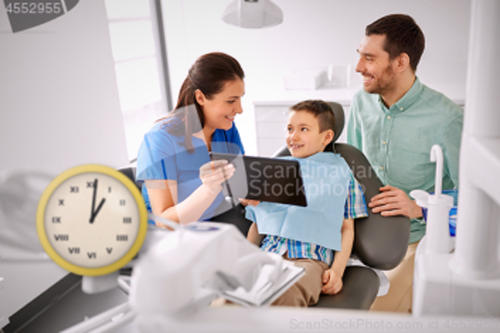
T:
**1:01**
